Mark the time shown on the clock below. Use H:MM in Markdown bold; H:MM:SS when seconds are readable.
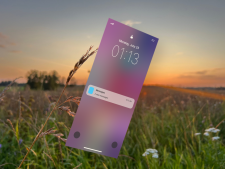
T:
**1:13**
